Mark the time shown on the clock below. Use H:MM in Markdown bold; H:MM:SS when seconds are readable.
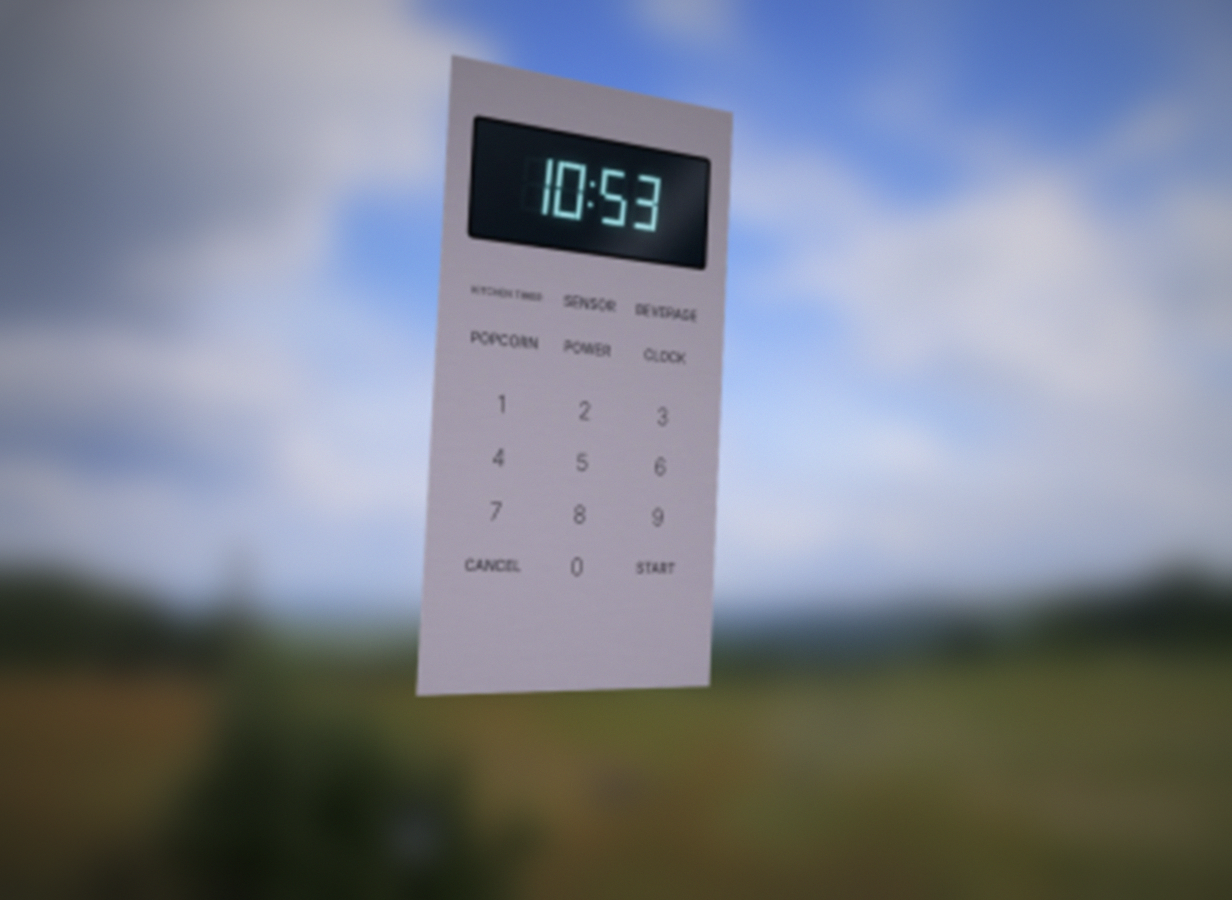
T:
**10:53**
